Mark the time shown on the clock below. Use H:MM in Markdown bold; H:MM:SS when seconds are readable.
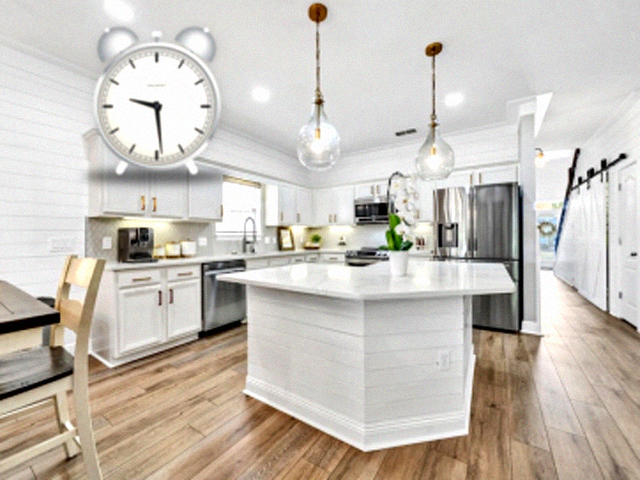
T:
**9:29**
